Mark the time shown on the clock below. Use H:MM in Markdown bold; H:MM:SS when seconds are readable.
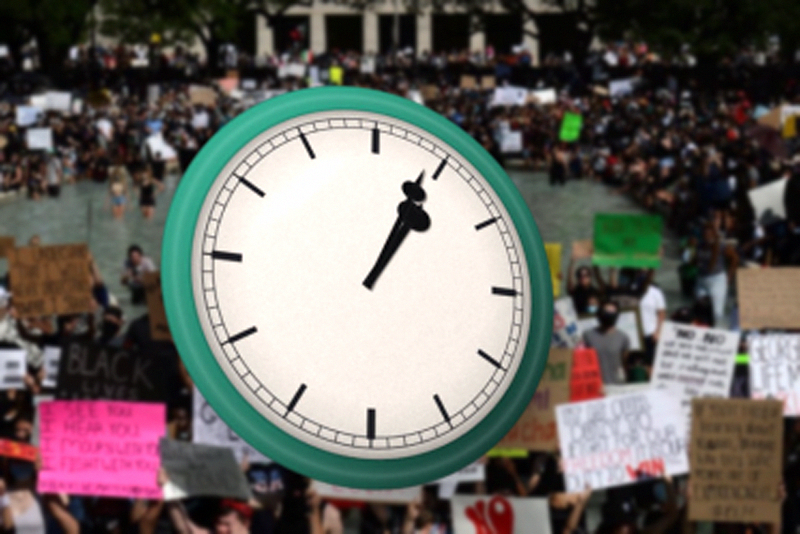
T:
**1:04**
